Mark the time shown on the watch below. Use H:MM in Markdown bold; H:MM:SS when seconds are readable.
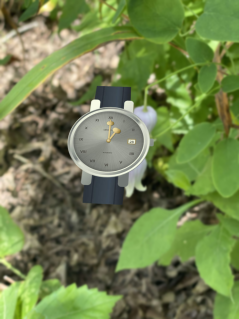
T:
**1:00**
